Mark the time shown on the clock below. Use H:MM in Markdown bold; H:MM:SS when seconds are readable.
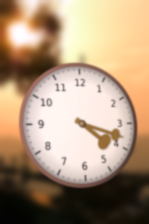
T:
**4:18**
